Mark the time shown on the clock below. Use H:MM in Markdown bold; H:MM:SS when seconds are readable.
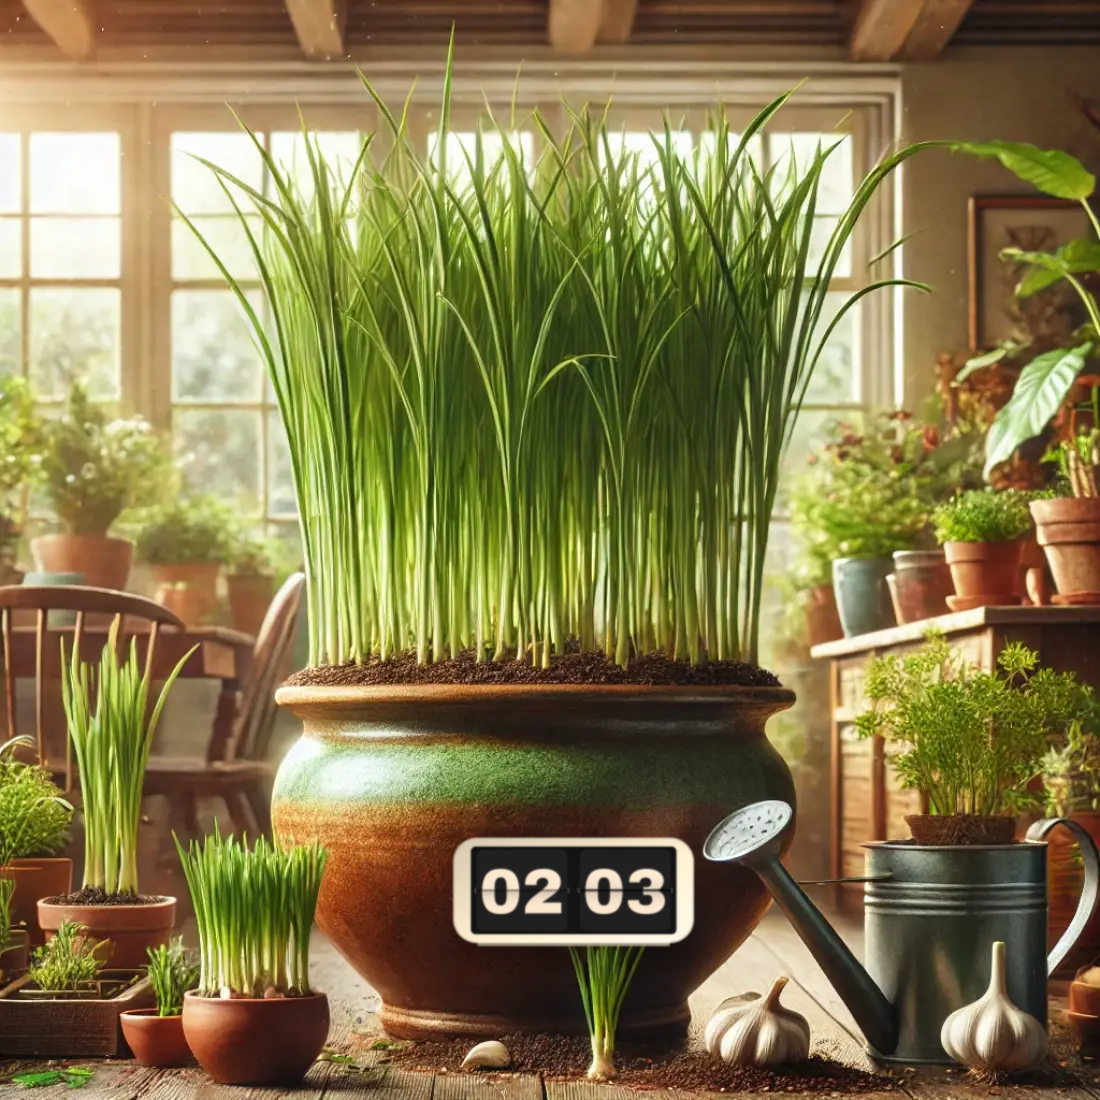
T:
**2:03**
